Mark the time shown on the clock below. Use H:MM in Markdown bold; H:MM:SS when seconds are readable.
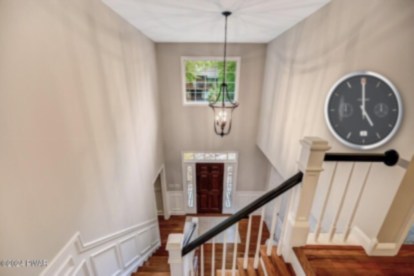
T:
**5:00**
